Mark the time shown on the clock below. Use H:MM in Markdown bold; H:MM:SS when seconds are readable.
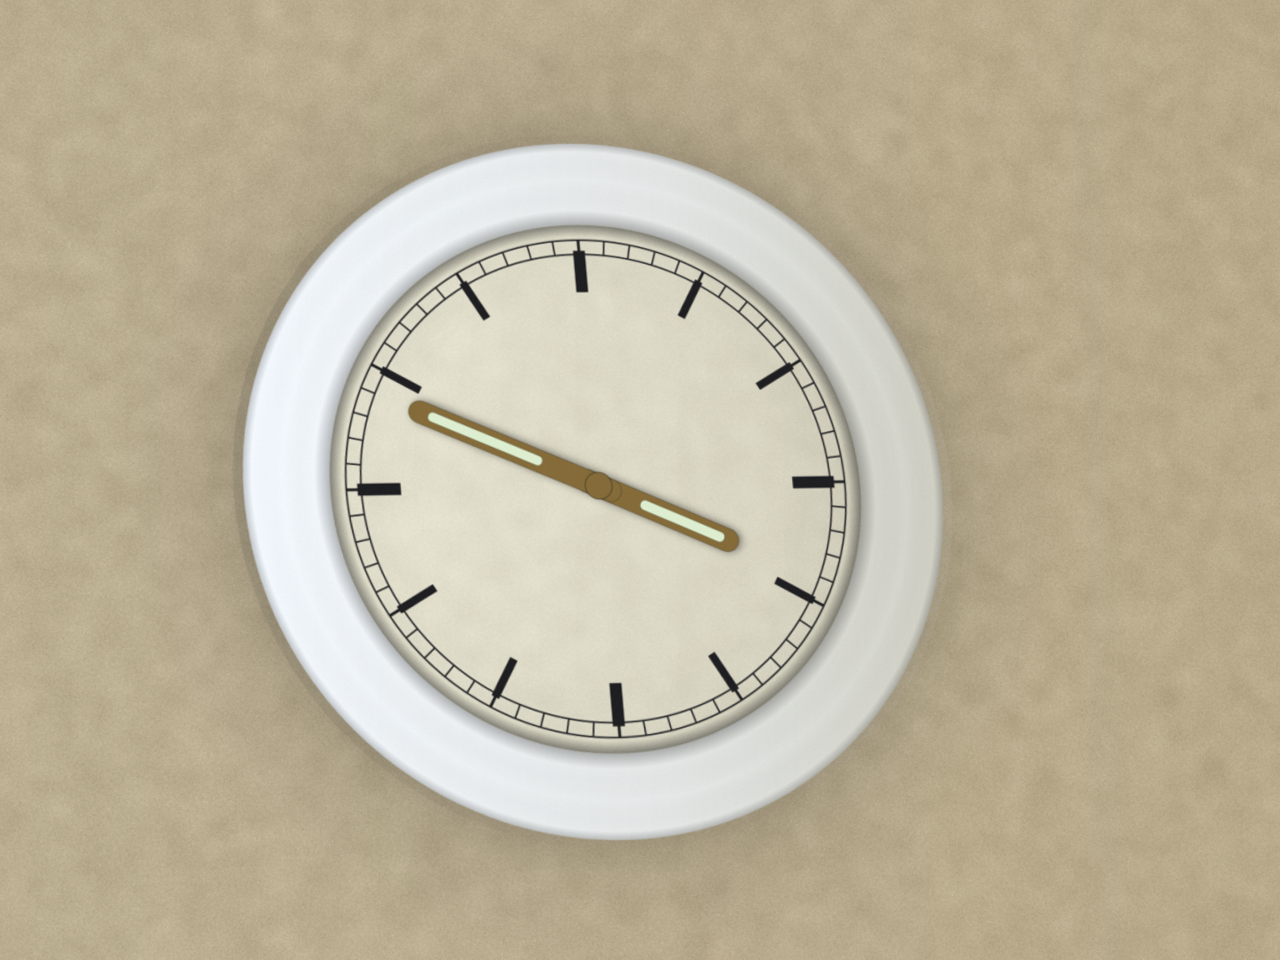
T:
**3:49**
